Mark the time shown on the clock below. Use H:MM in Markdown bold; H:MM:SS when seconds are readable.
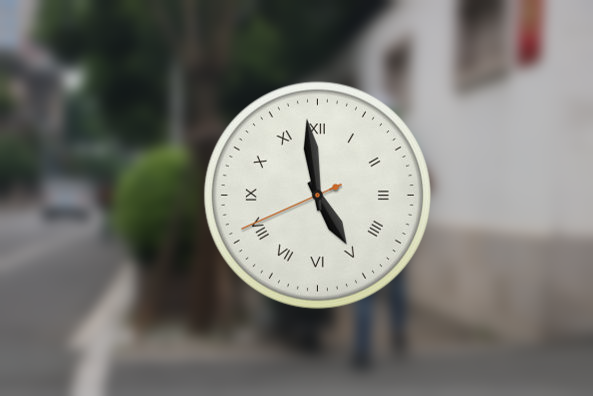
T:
**4:58:41**
